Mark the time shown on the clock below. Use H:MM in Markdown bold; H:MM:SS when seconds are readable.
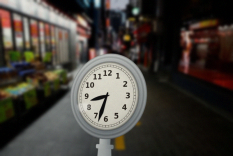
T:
**8:33**
